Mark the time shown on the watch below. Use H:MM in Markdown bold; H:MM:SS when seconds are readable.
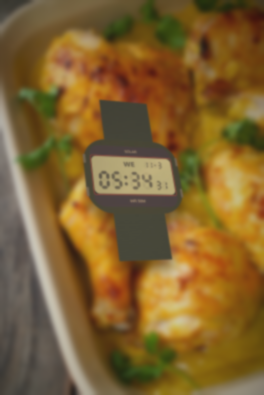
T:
**5:34**
